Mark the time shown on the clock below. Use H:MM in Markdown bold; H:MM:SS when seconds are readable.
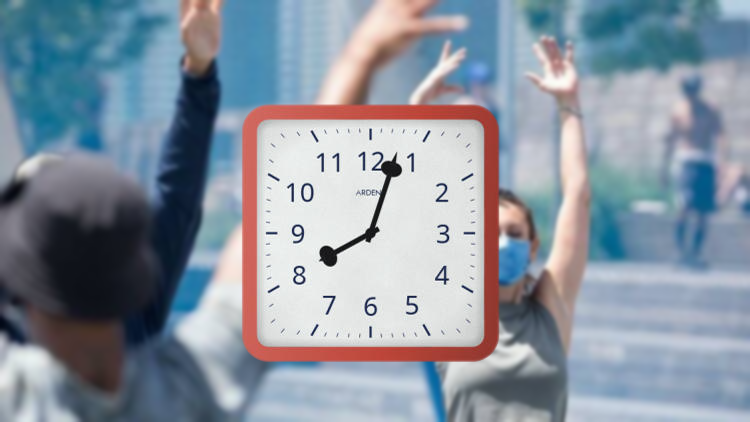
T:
**8:03**
